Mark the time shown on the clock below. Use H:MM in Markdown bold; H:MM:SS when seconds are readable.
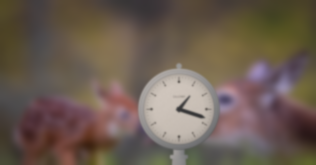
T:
**1:18**
